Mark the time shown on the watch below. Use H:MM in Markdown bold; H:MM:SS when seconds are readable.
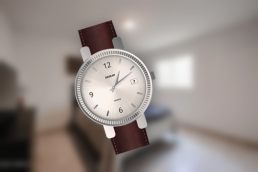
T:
**1:11**
